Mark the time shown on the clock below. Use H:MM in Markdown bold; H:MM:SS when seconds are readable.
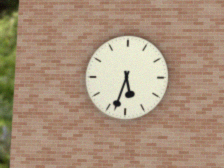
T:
**5:33**
